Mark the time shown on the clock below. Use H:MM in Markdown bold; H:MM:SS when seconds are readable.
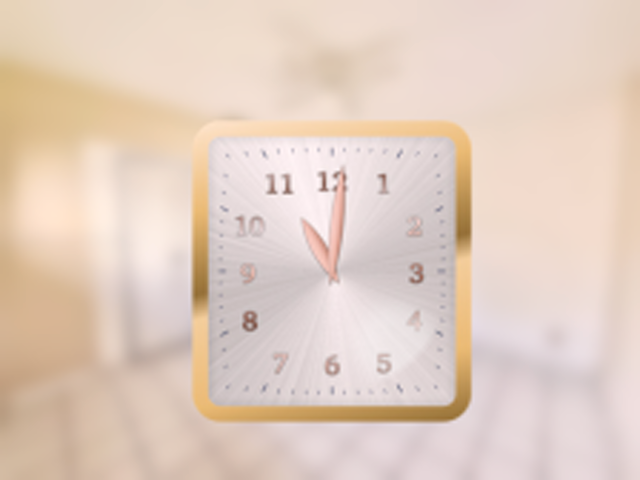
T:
**11:01**
